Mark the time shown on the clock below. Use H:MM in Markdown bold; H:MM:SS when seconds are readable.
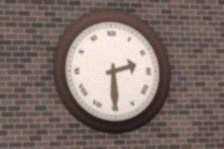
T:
**2:30**
